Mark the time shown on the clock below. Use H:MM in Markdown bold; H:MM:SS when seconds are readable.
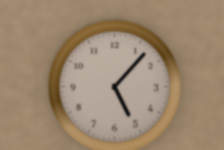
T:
**5:07**
